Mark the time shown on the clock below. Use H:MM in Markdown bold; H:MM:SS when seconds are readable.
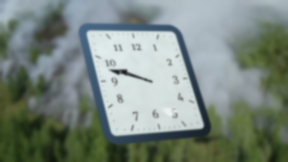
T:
**9:48**
